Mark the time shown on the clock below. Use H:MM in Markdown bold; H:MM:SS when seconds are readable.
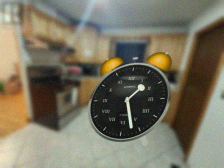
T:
**1:27**
